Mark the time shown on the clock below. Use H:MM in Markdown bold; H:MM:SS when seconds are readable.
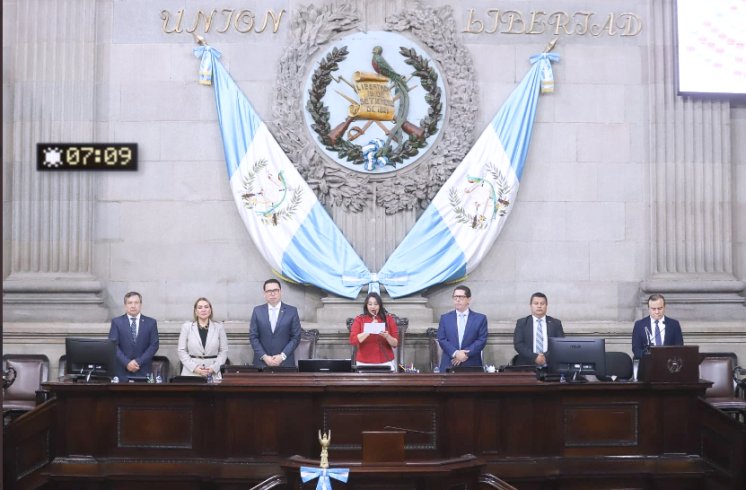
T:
**7:09**
